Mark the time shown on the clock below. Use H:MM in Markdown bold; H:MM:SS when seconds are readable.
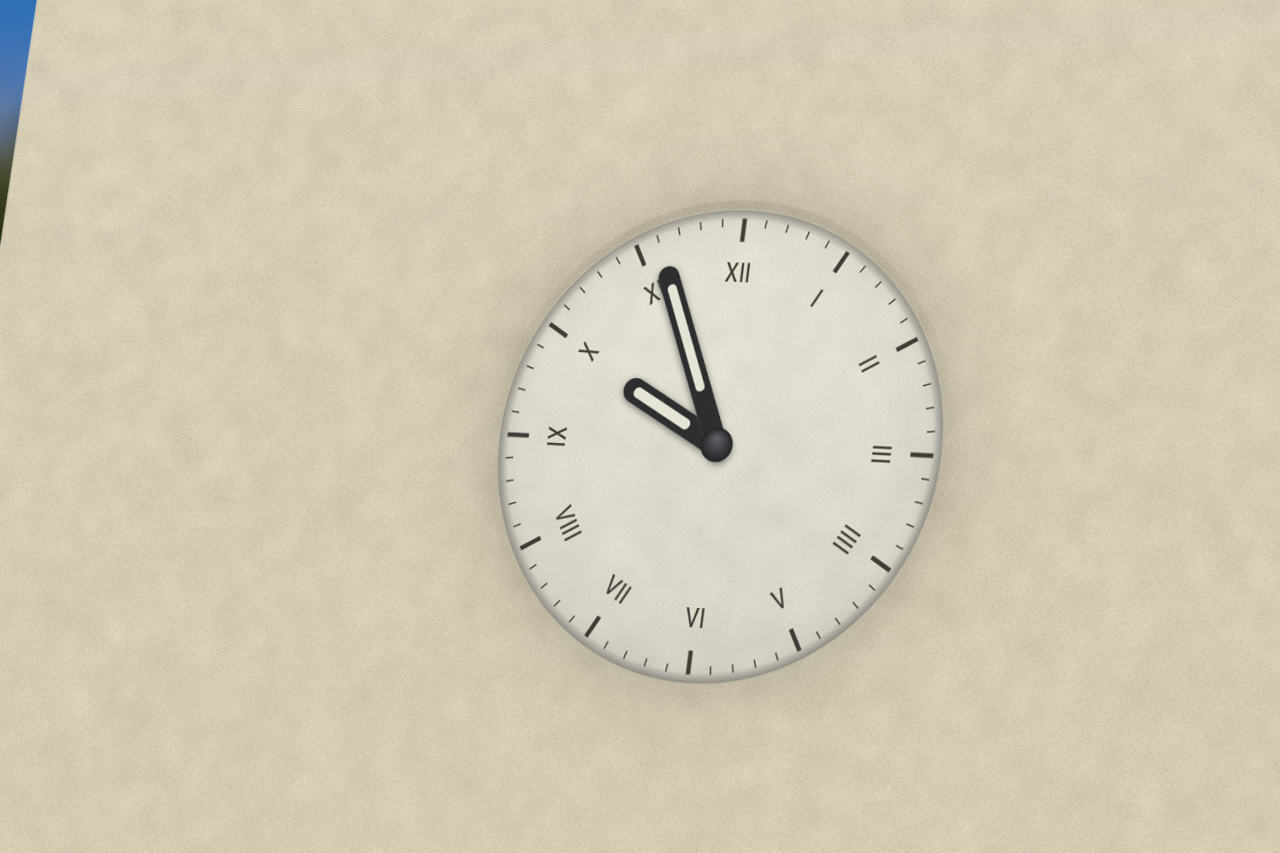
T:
**9:56**
